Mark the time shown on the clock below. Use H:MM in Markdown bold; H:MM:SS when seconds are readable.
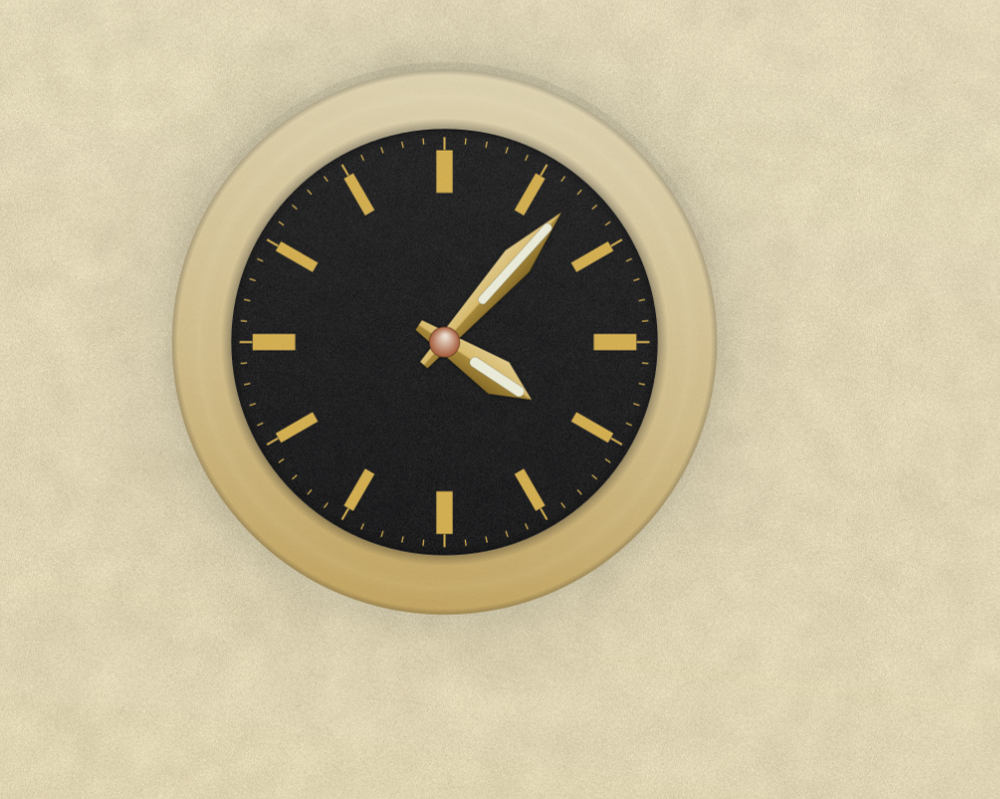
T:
**4:07**
